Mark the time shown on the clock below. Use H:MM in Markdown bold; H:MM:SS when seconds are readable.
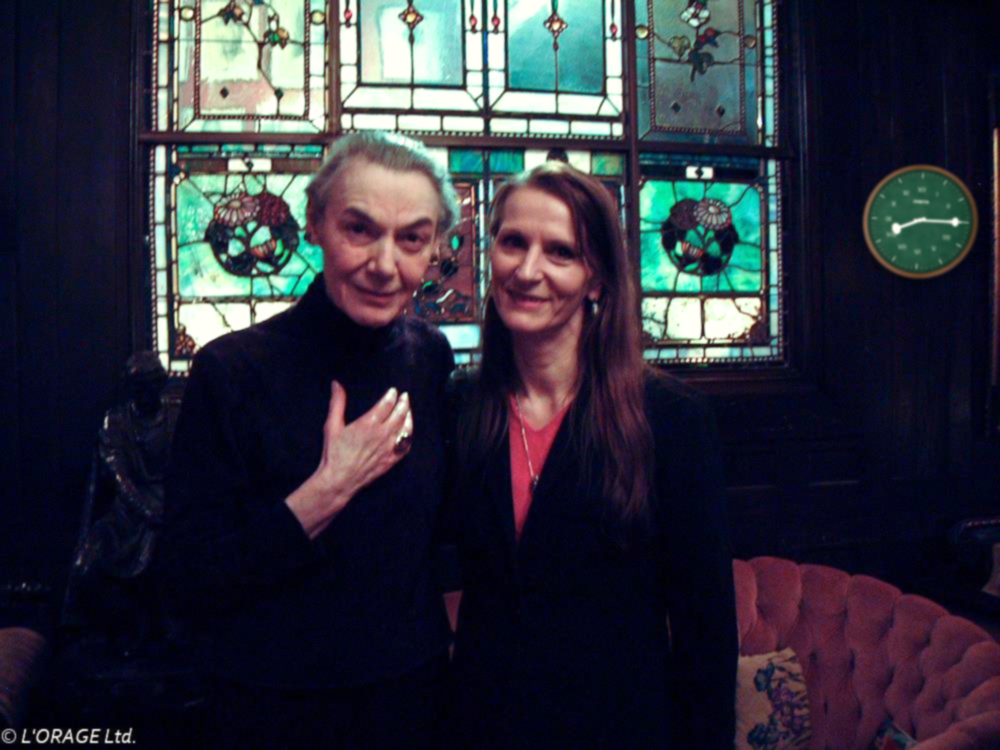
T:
**8:15**
